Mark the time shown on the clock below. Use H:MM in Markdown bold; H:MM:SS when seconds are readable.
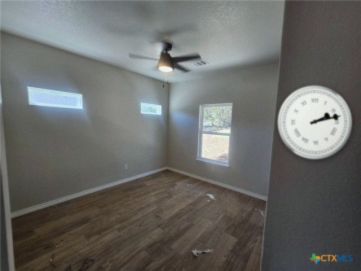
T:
**2:13**
